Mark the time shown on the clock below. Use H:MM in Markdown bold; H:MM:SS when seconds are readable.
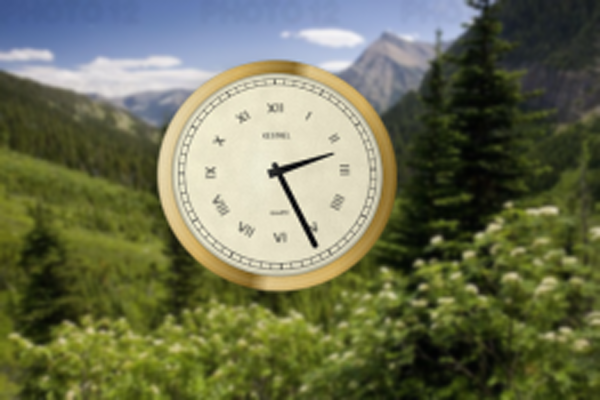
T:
**2:26**
